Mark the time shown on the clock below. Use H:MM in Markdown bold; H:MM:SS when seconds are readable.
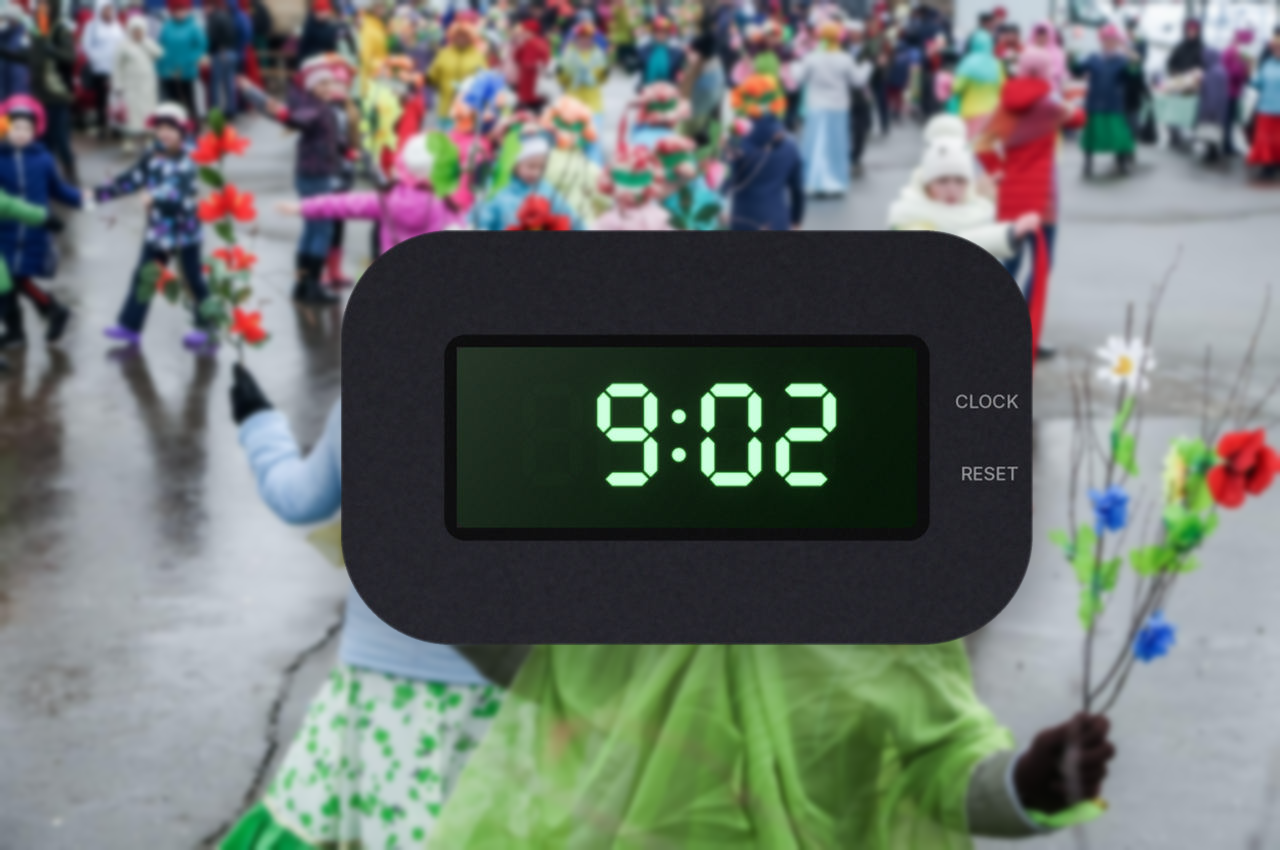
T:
**9:02**
